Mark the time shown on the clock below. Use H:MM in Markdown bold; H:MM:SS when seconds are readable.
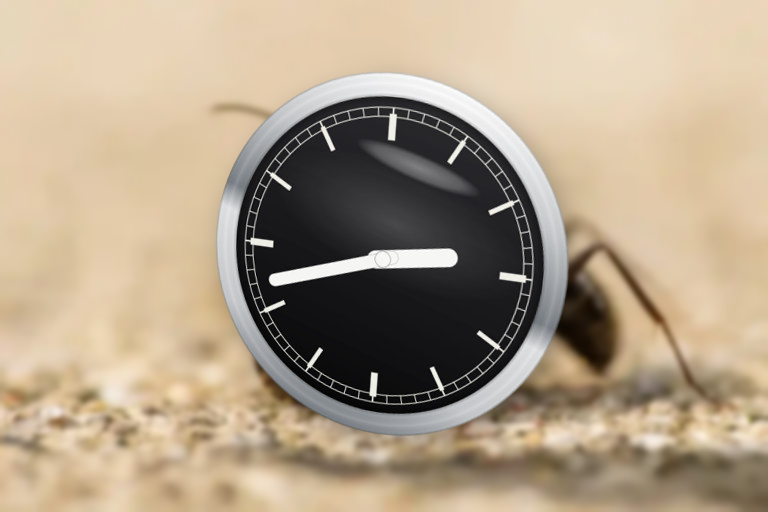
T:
**2:42**
